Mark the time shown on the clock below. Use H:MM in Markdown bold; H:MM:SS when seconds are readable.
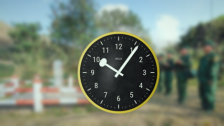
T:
**10:06**
